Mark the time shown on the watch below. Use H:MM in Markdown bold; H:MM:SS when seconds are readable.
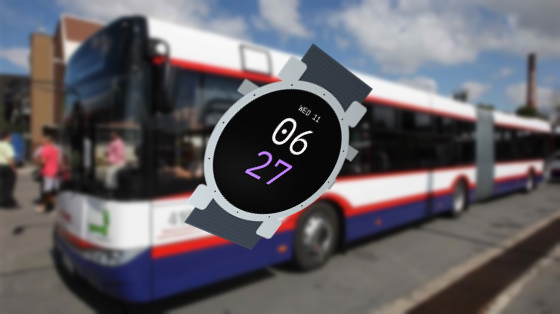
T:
**6:27**
